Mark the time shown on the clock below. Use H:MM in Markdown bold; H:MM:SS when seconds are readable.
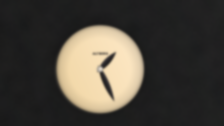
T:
**1:26**
